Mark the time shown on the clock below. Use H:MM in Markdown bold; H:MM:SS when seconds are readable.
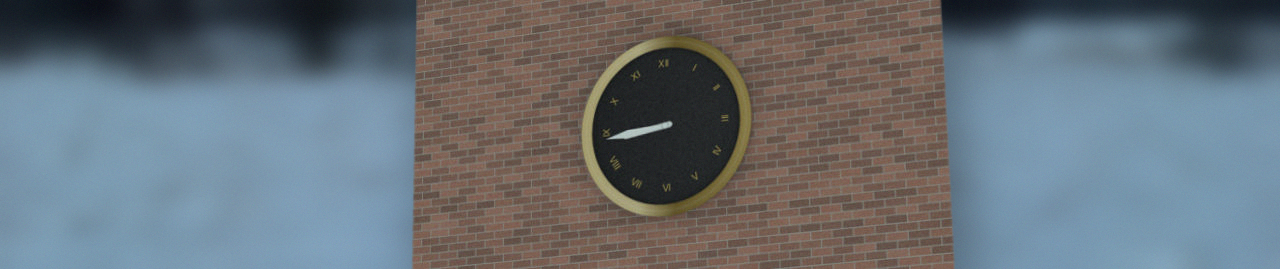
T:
**8:44**
